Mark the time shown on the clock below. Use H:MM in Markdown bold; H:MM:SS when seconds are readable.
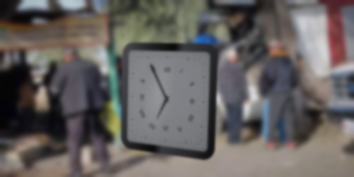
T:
**6:55**
